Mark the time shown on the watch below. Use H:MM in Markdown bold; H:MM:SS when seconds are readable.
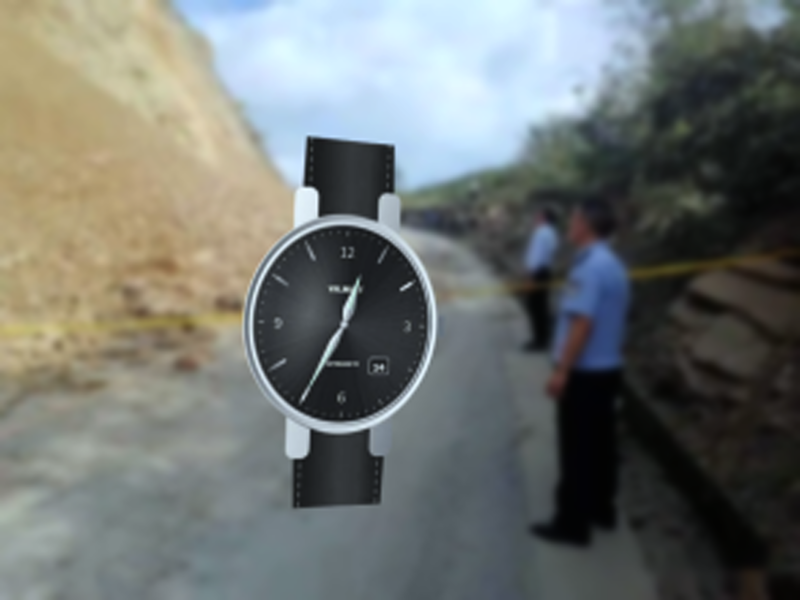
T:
**12:35**
